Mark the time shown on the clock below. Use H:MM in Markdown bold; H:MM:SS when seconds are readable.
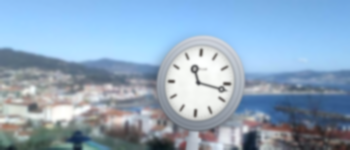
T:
**11:17**
